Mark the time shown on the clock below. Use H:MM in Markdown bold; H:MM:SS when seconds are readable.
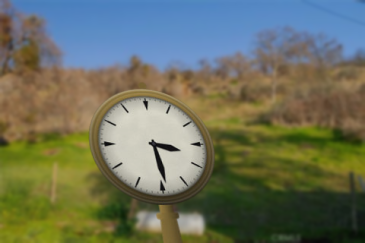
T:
**3:29**
